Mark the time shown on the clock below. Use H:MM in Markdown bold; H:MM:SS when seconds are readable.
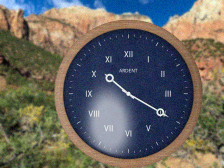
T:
**10:20**
